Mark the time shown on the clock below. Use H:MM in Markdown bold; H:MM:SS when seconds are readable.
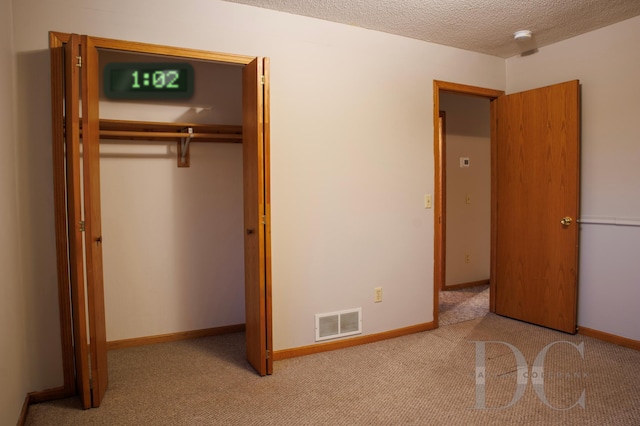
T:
**1:02**
